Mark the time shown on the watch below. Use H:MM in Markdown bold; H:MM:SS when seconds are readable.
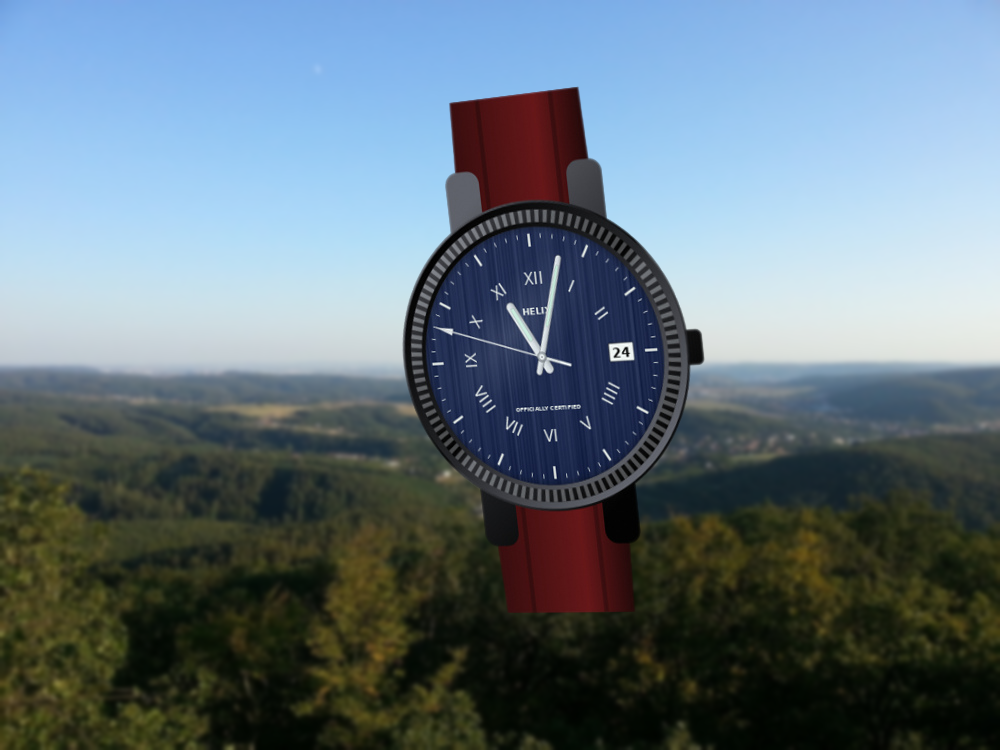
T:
**11:02:48**
